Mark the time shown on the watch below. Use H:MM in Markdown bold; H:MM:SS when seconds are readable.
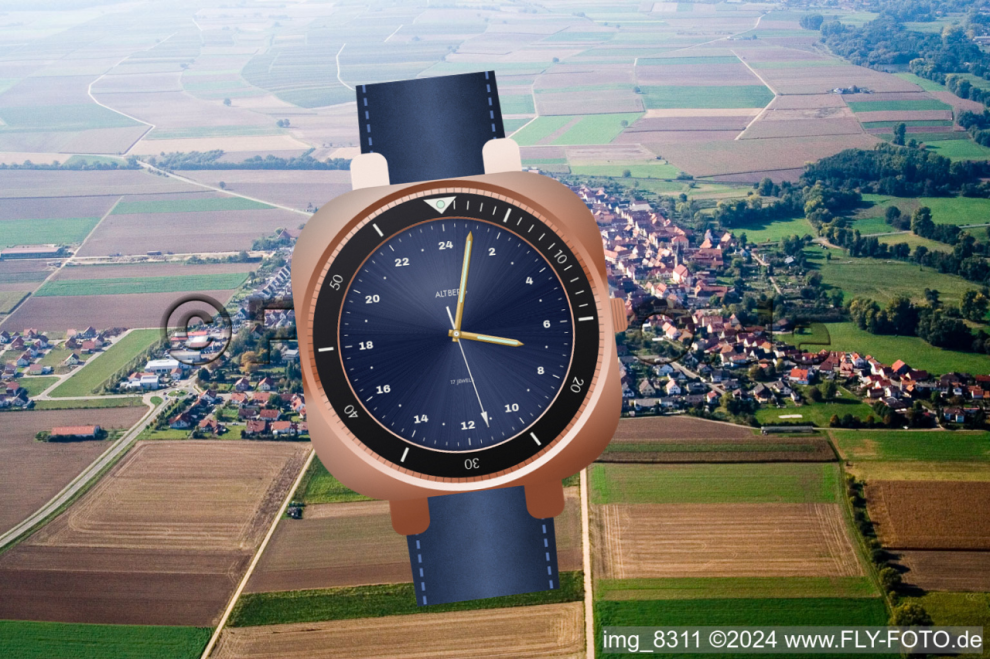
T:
**7:02:28**
